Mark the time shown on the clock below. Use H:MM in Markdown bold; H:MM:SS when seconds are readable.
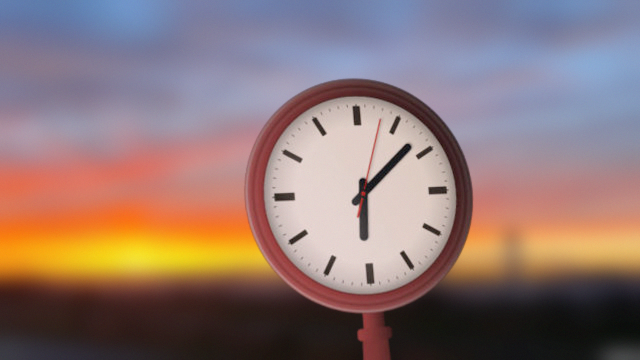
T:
**6:08:03**
